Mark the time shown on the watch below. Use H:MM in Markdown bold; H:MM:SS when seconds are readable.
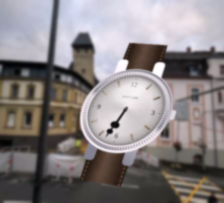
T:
**6:33**
